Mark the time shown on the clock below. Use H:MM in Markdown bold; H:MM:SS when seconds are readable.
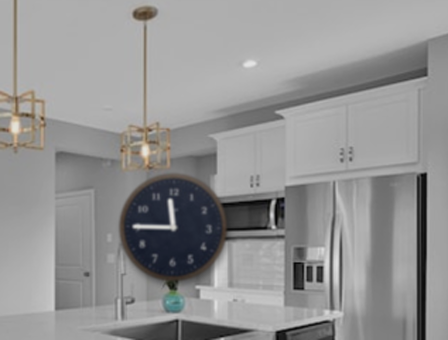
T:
**11:45**
